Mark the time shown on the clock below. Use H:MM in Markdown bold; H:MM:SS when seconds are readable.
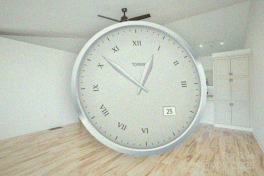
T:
**12:52**
